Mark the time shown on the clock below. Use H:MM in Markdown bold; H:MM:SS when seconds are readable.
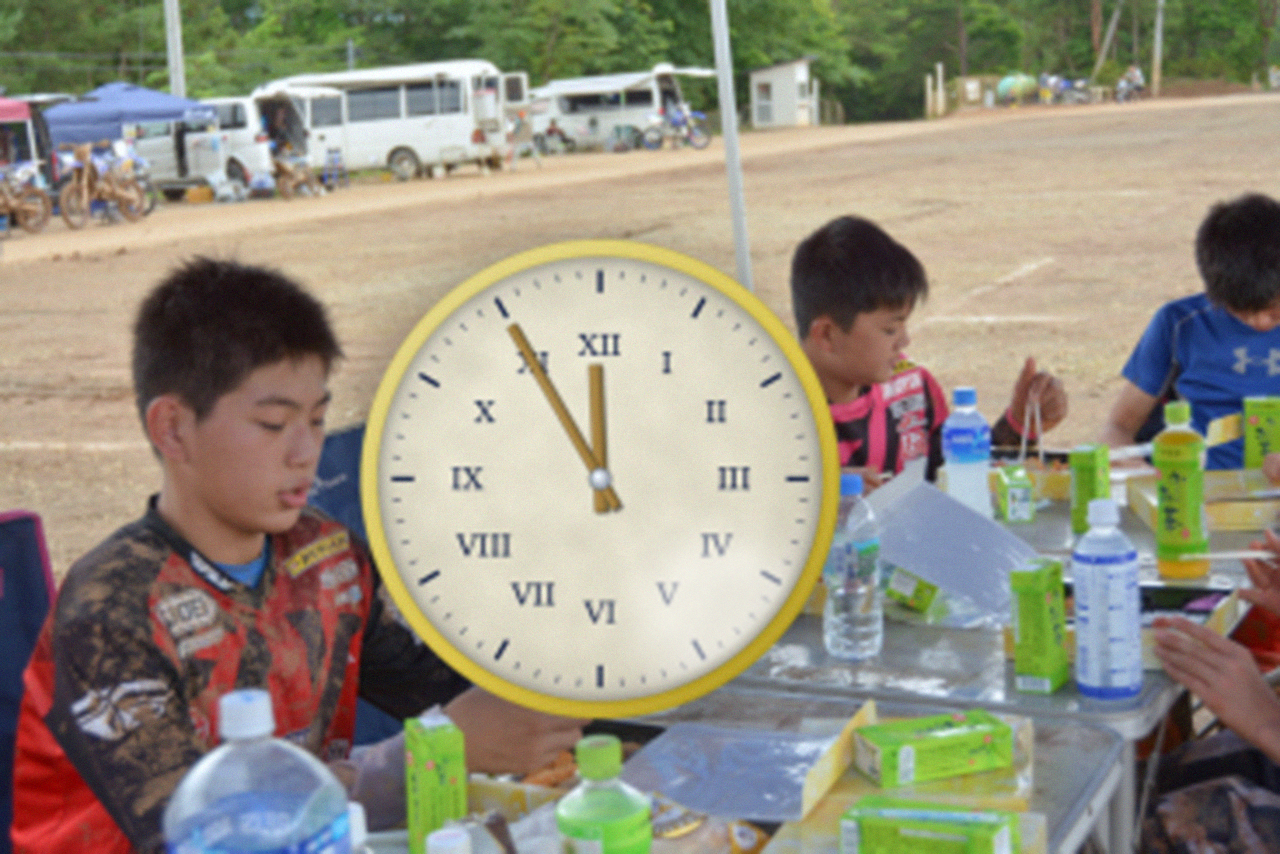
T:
**11:55**
